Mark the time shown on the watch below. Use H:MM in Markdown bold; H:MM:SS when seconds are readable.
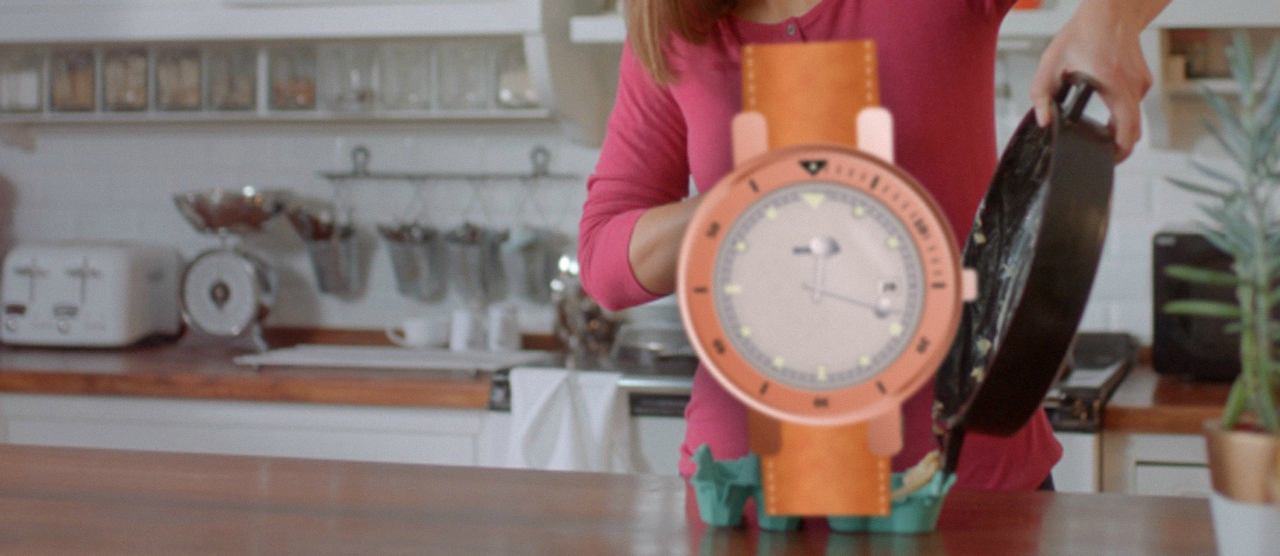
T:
**12:18**
